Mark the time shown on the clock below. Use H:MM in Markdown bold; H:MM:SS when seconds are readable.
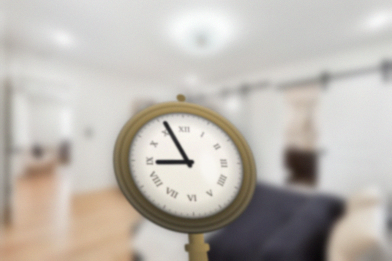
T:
**8:56**
